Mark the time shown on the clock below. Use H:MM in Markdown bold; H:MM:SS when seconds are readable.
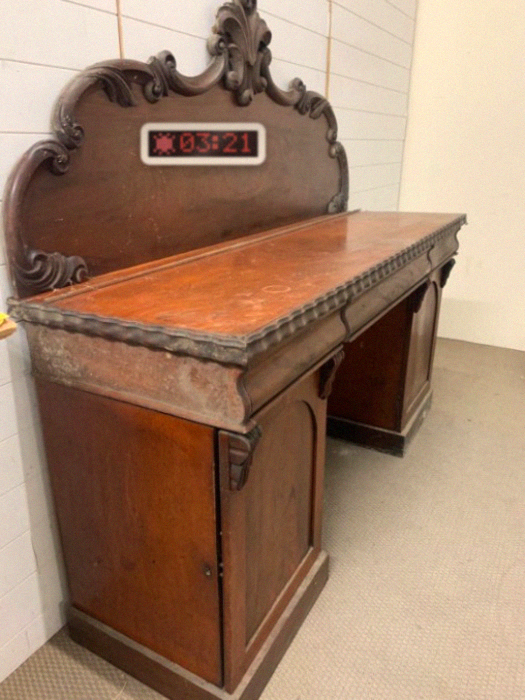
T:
**3:21**
